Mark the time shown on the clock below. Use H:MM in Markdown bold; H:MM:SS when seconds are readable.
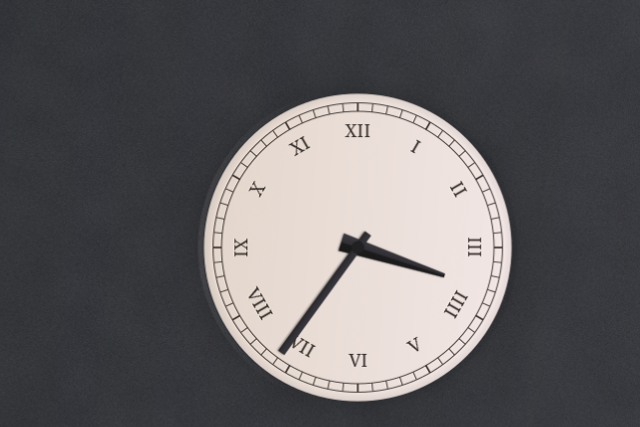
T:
**3:36**
